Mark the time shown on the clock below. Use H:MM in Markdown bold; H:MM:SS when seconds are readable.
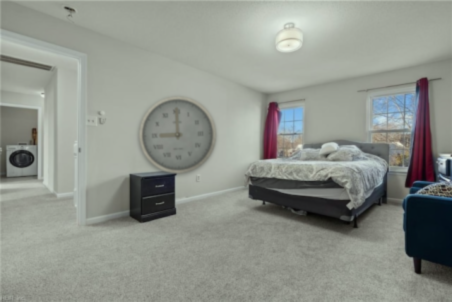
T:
**9:00**
